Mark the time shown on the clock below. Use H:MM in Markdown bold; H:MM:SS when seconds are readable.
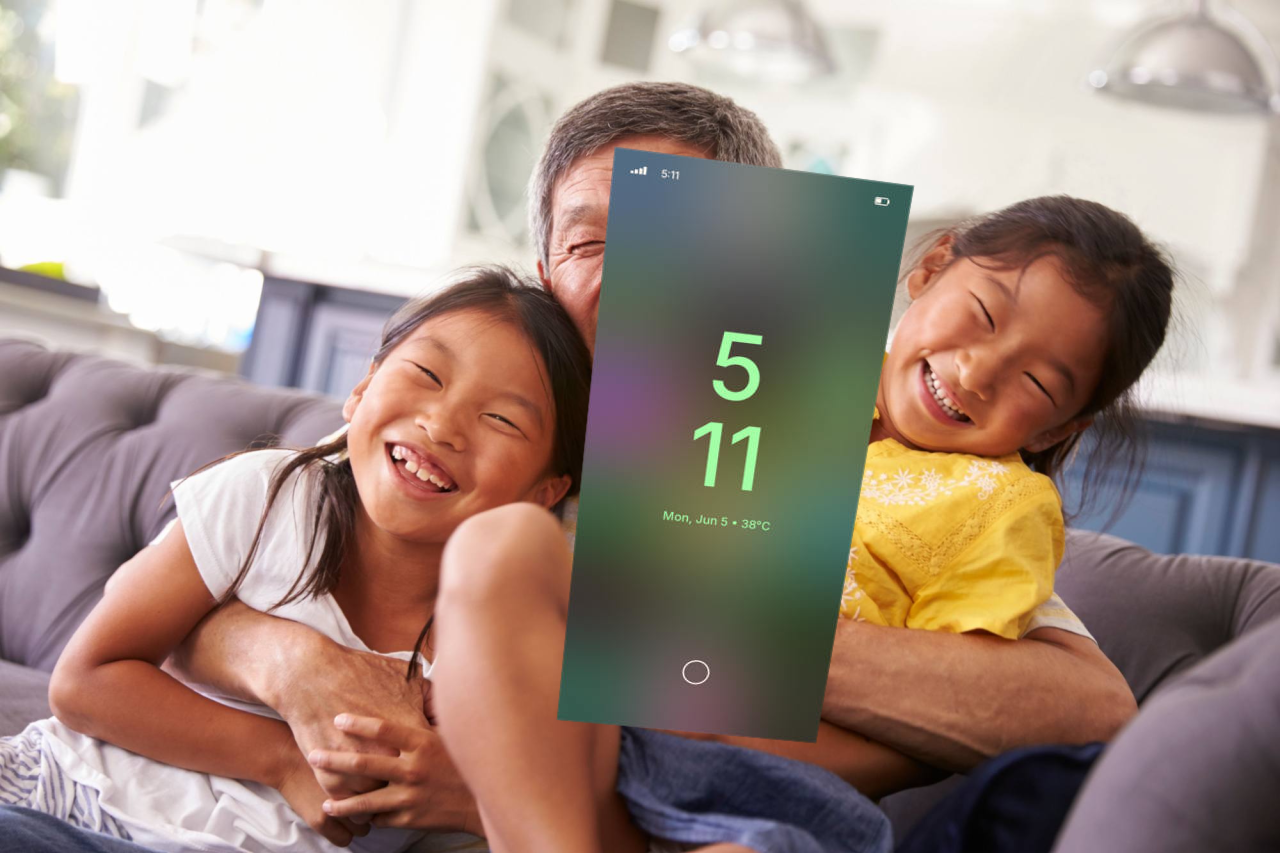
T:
**5:11**
